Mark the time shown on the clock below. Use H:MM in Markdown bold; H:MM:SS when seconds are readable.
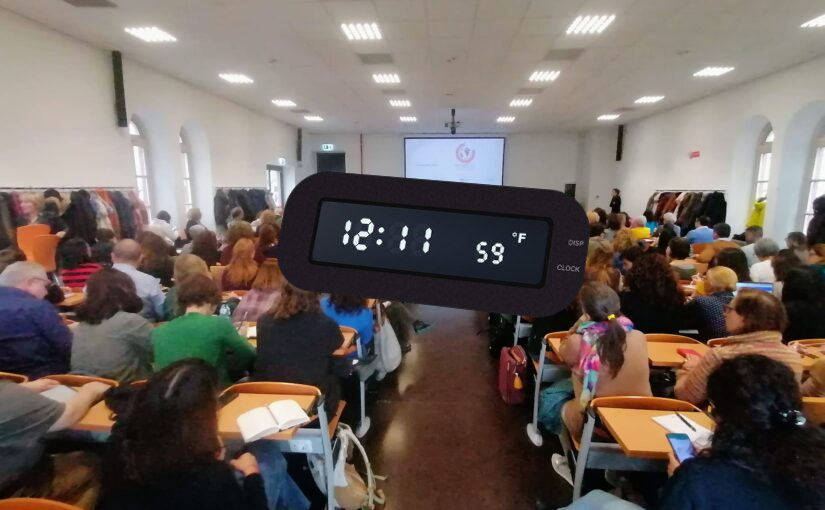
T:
**12:11**
